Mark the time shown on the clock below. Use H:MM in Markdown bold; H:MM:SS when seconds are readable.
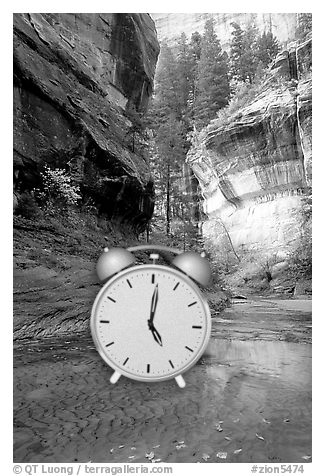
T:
**5:01**
